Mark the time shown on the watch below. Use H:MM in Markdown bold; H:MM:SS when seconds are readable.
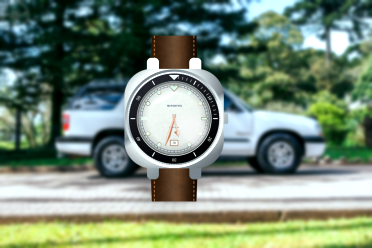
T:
**5:33**
